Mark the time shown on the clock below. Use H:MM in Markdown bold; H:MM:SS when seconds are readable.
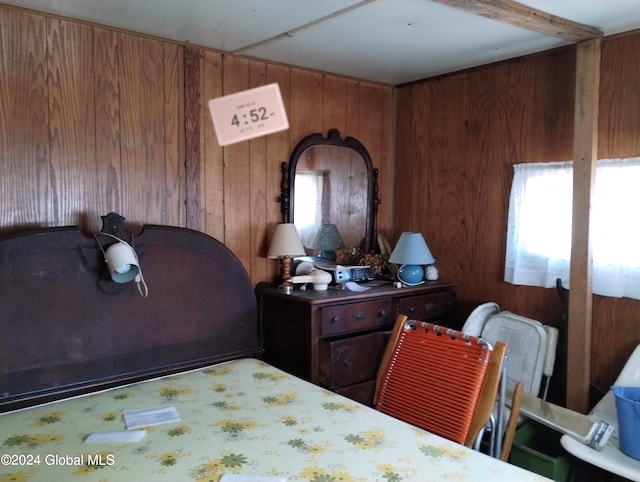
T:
**4:52**
